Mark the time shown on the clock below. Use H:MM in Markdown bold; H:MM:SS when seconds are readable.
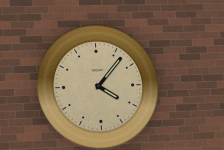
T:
**4:07**
